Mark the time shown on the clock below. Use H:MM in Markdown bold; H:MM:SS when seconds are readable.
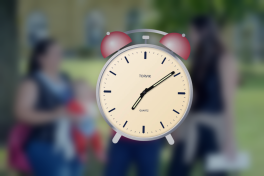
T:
**7:09**
